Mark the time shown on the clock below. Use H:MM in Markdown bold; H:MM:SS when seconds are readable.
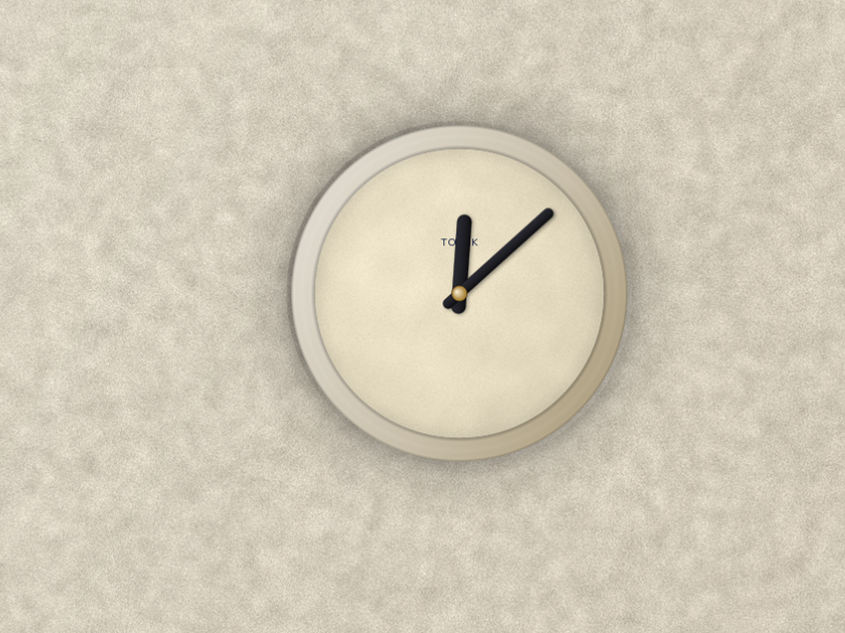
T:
**12:08**
